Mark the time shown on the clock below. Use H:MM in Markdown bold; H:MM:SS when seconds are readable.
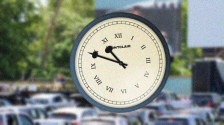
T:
**10:49**
